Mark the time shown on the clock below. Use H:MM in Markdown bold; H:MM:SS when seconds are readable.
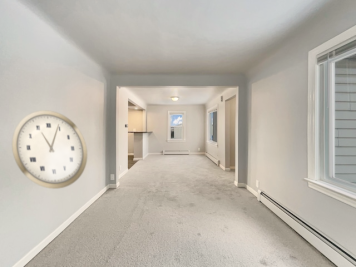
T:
**11:04**
